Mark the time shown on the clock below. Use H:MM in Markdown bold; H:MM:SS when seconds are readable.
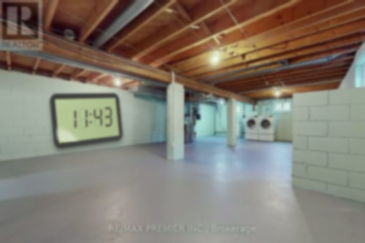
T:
**11:43**
